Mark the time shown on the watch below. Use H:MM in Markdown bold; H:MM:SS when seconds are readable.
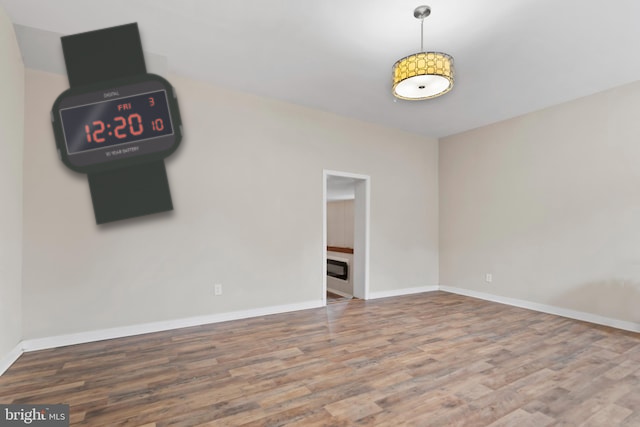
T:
**12:20:10**
